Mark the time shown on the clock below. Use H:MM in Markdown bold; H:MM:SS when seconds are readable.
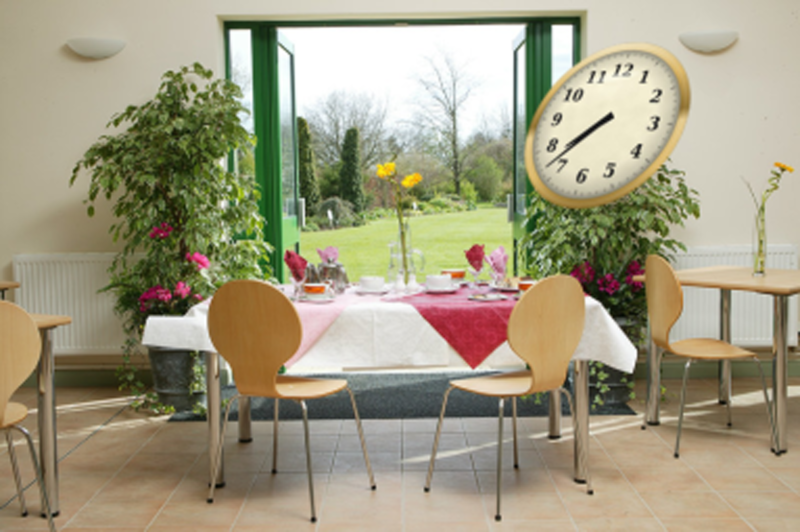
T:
**7:37**
